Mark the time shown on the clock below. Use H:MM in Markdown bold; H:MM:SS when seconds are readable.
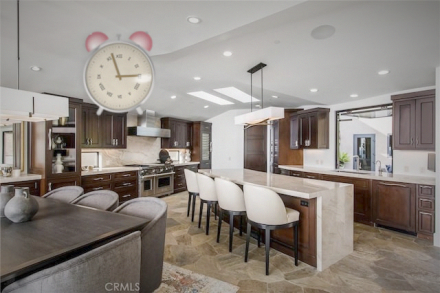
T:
**2:57**
